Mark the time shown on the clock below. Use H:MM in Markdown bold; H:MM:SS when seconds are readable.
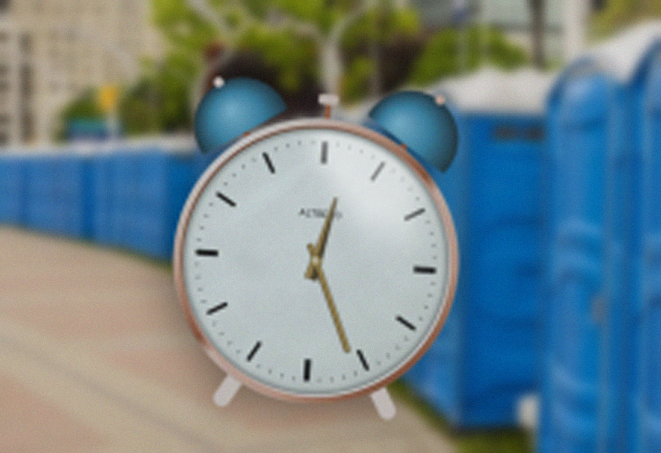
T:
**12:26**
